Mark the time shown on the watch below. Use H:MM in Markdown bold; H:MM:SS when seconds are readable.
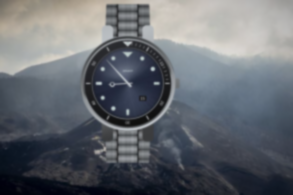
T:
**8:53**
